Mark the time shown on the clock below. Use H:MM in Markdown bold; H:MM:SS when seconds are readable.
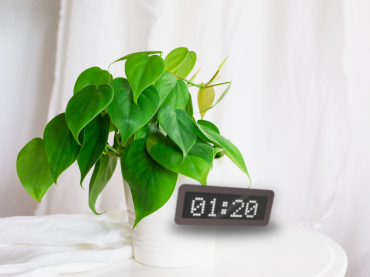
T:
**1:20**
